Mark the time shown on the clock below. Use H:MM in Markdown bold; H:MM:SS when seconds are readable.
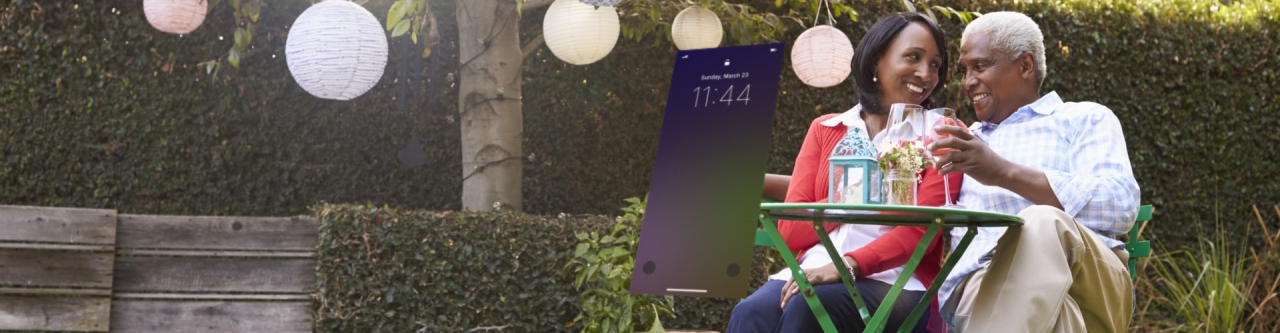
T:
**11:44**
